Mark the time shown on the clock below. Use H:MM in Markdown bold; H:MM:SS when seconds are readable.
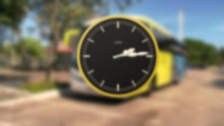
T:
**2:14**
